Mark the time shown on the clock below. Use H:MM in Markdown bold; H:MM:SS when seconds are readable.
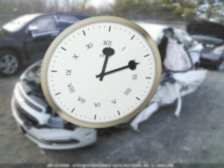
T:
**12:11**
